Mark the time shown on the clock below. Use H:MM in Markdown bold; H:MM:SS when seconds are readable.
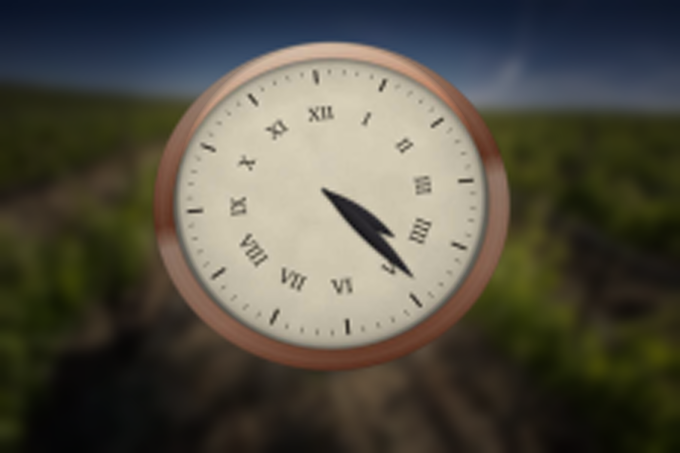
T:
**4:24**
